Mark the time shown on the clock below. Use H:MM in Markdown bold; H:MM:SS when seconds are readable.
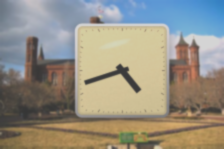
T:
**4:42**
